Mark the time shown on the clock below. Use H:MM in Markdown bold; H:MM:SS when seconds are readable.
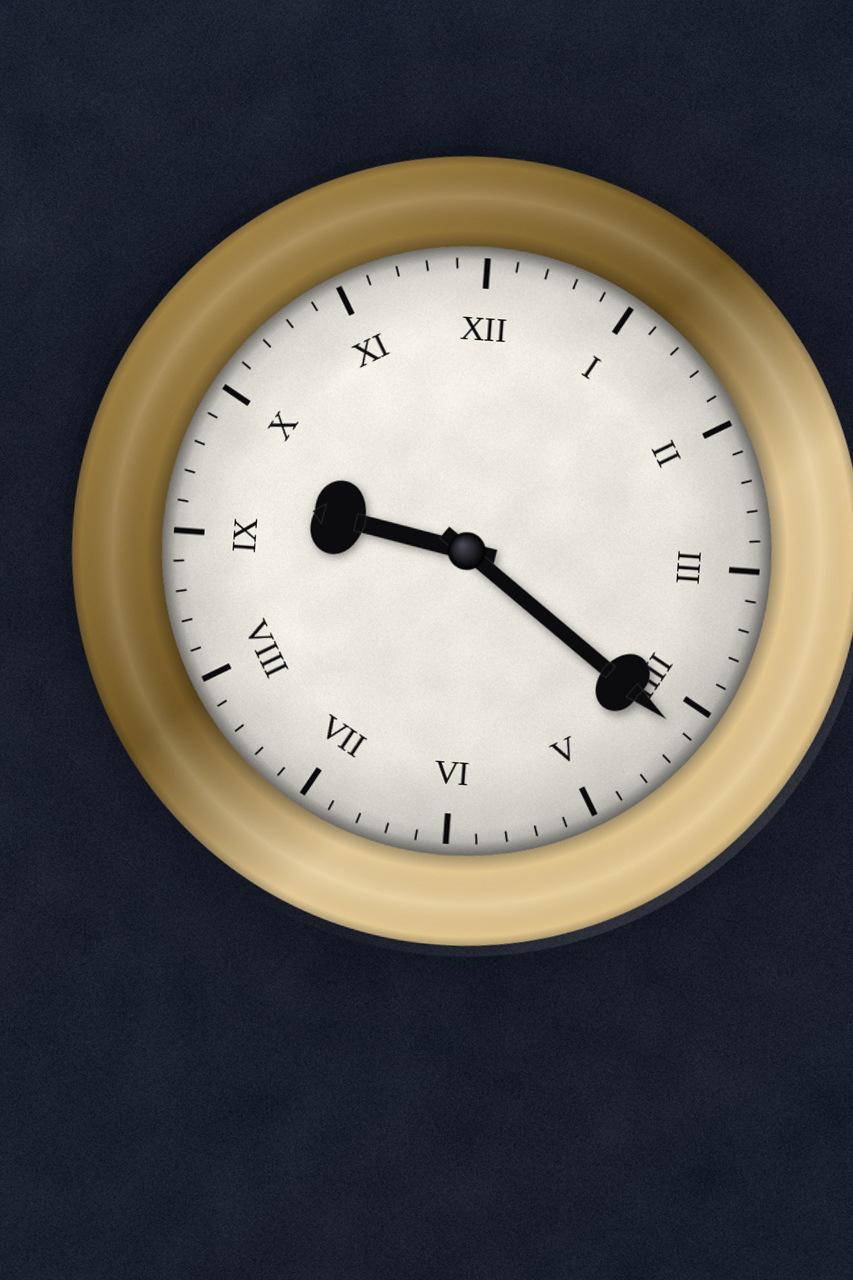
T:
**9:21**
